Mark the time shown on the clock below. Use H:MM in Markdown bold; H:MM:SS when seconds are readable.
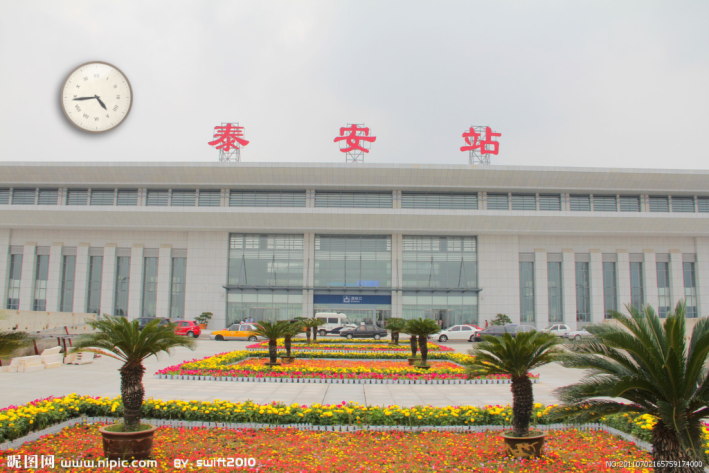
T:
**4:44**
